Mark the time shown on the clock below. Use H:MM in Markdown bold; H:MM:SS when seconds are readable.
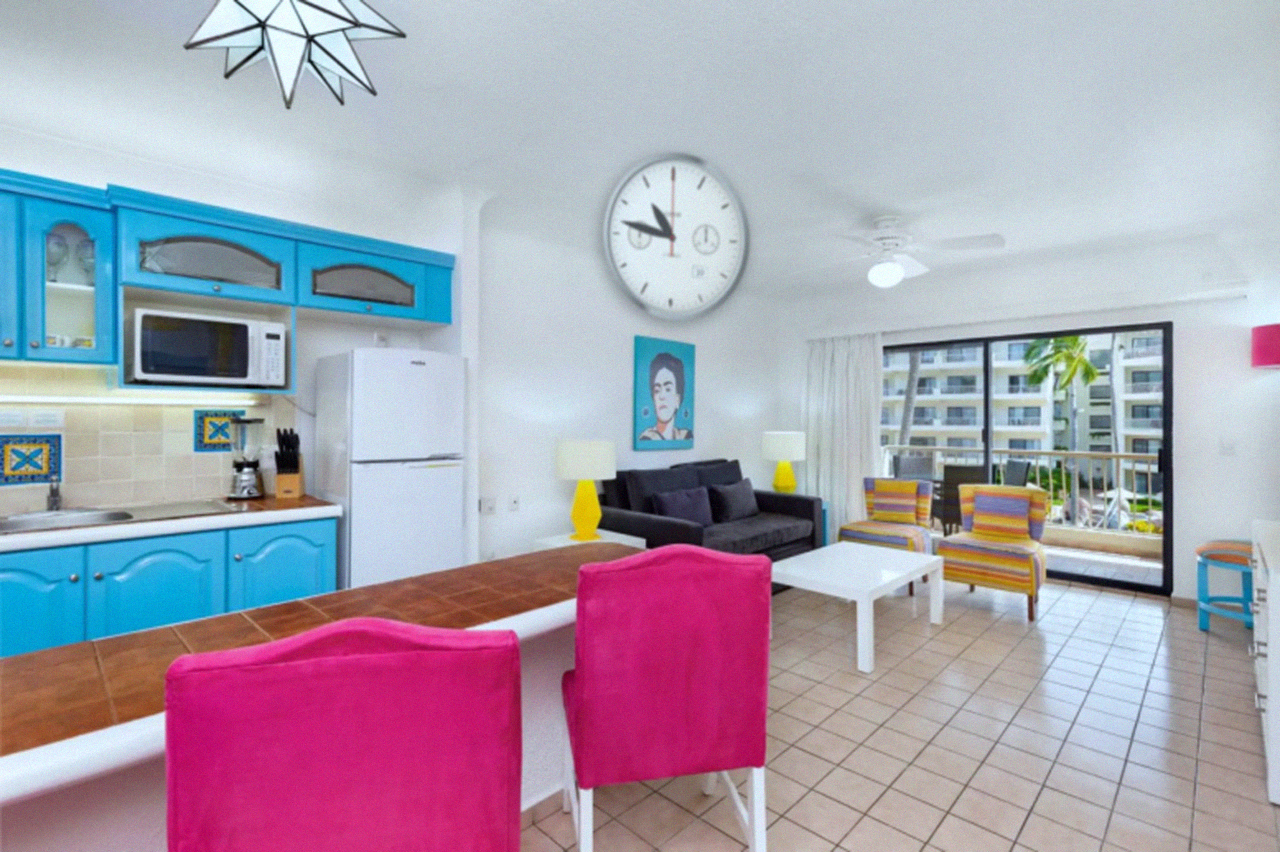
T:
**10:47**
